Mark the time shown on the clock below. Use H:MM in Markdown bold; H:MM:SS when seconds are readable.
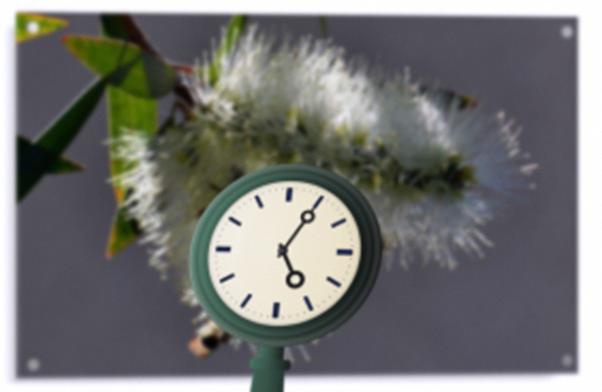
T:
**5:05**
